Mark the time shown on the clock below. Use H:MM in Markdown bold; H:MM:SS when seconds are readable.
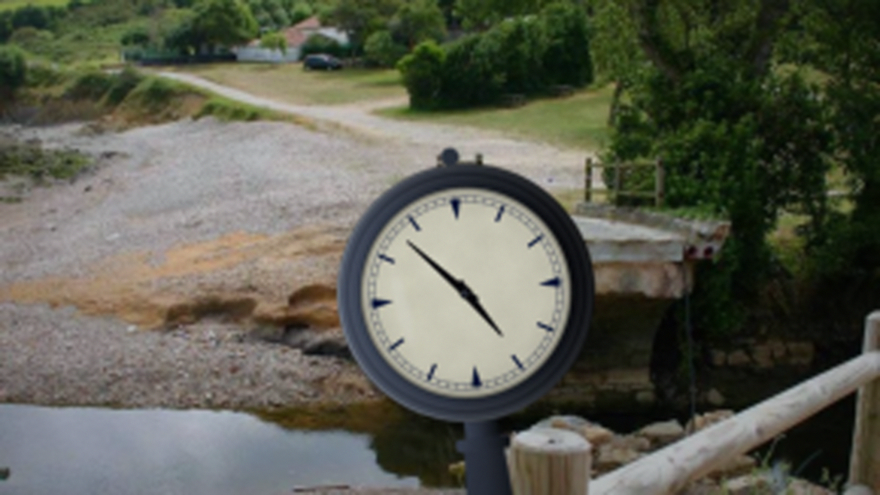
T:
**4:53**
